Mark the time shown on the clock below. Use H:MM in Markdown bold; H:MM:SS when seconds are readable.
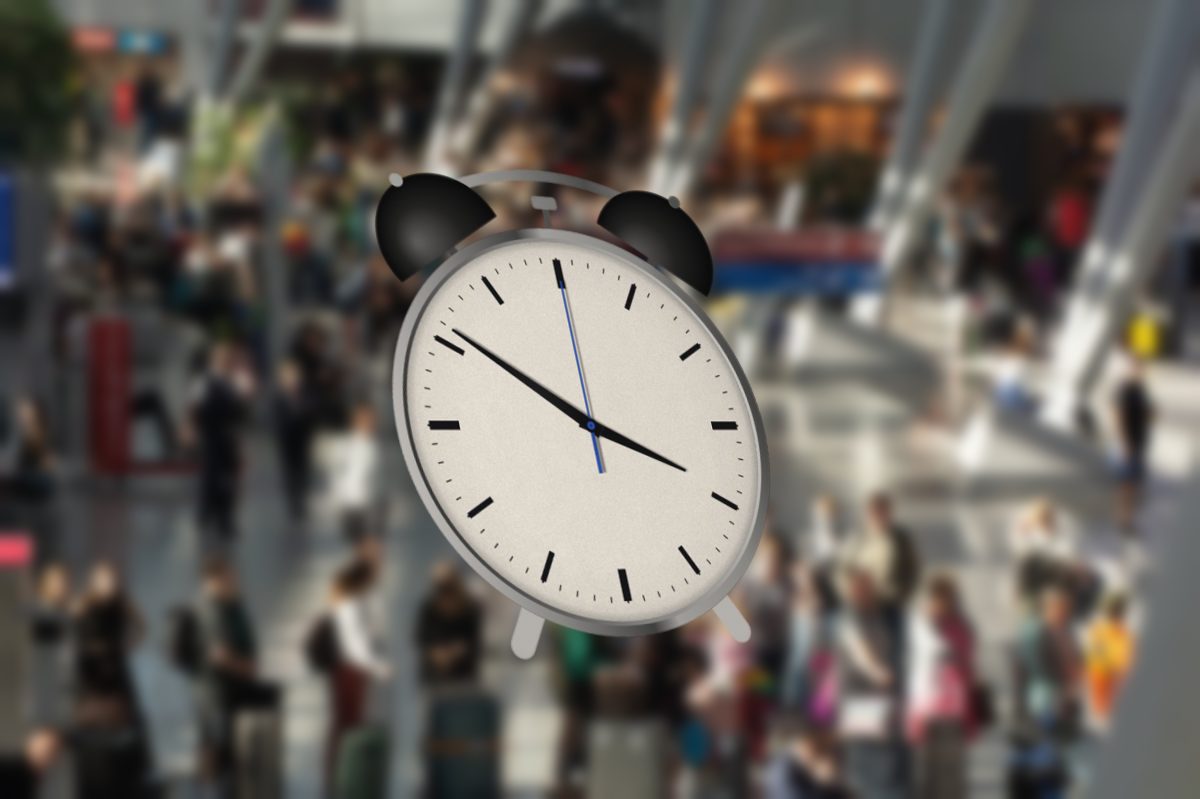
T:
**3:51:00**
